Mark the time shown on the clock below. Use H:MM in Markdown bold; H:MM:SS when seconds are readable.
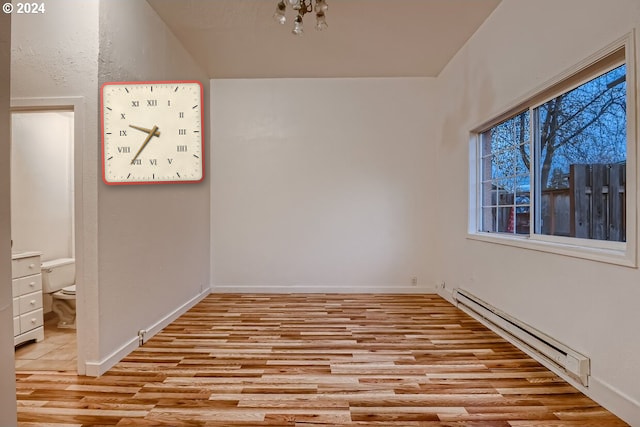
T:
**9:36**
